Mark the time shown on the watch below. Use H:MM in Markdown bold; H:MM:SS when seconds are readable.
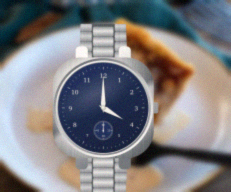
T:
**4:00**
